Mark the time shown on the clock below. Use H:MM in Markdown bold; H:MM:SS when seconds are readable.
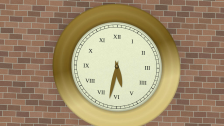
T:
**5:32**
